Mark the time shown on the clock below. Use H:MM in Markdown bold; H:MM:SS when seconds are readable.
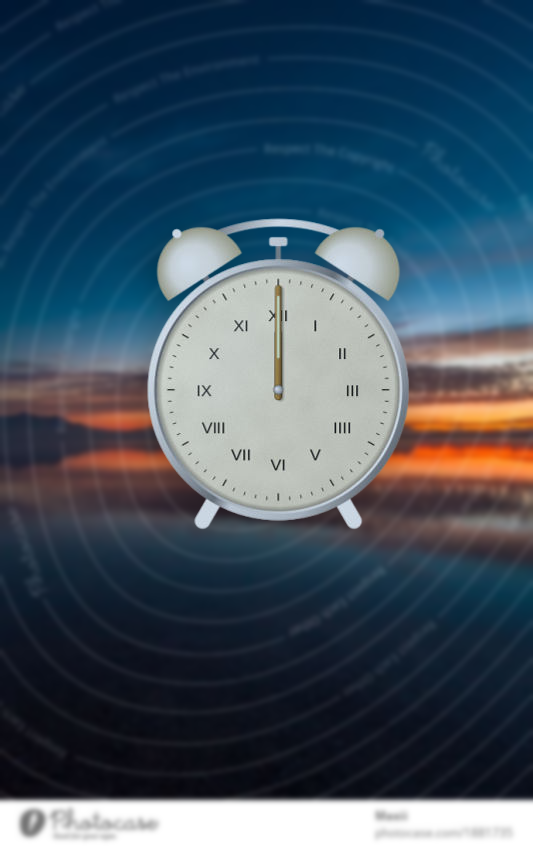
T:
**12:00**
